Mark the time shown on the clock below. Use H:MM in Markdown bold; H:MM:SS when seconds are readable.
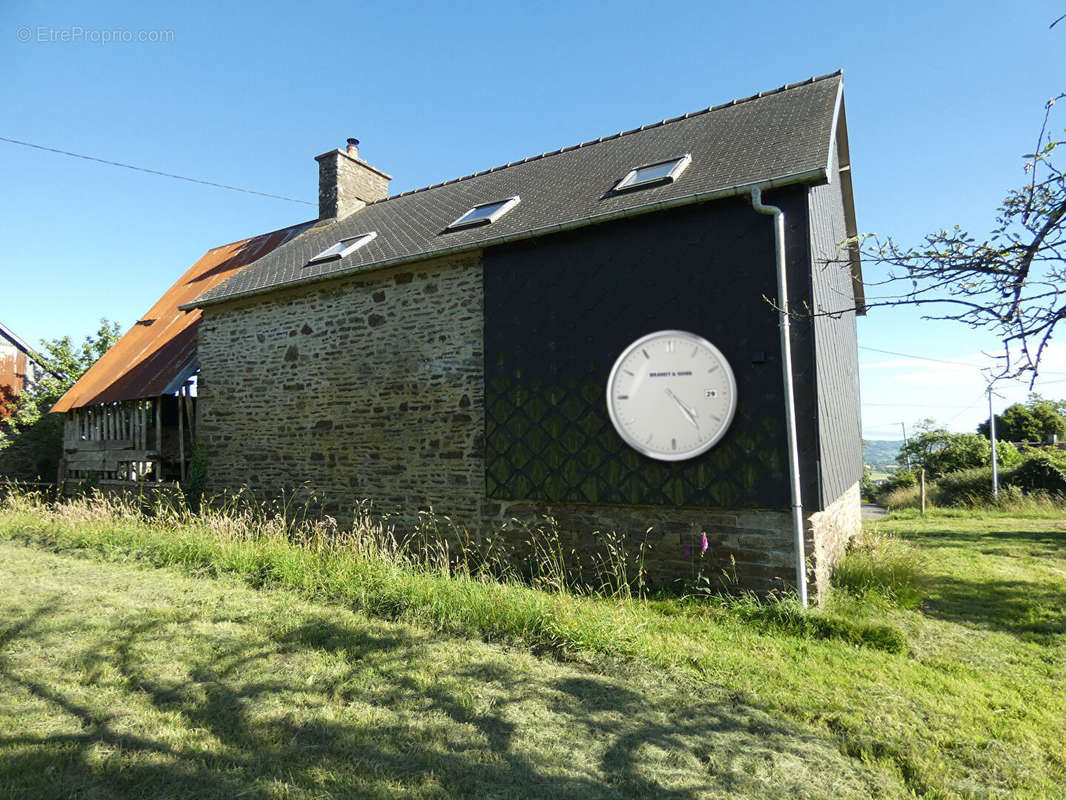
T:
**4:24**
